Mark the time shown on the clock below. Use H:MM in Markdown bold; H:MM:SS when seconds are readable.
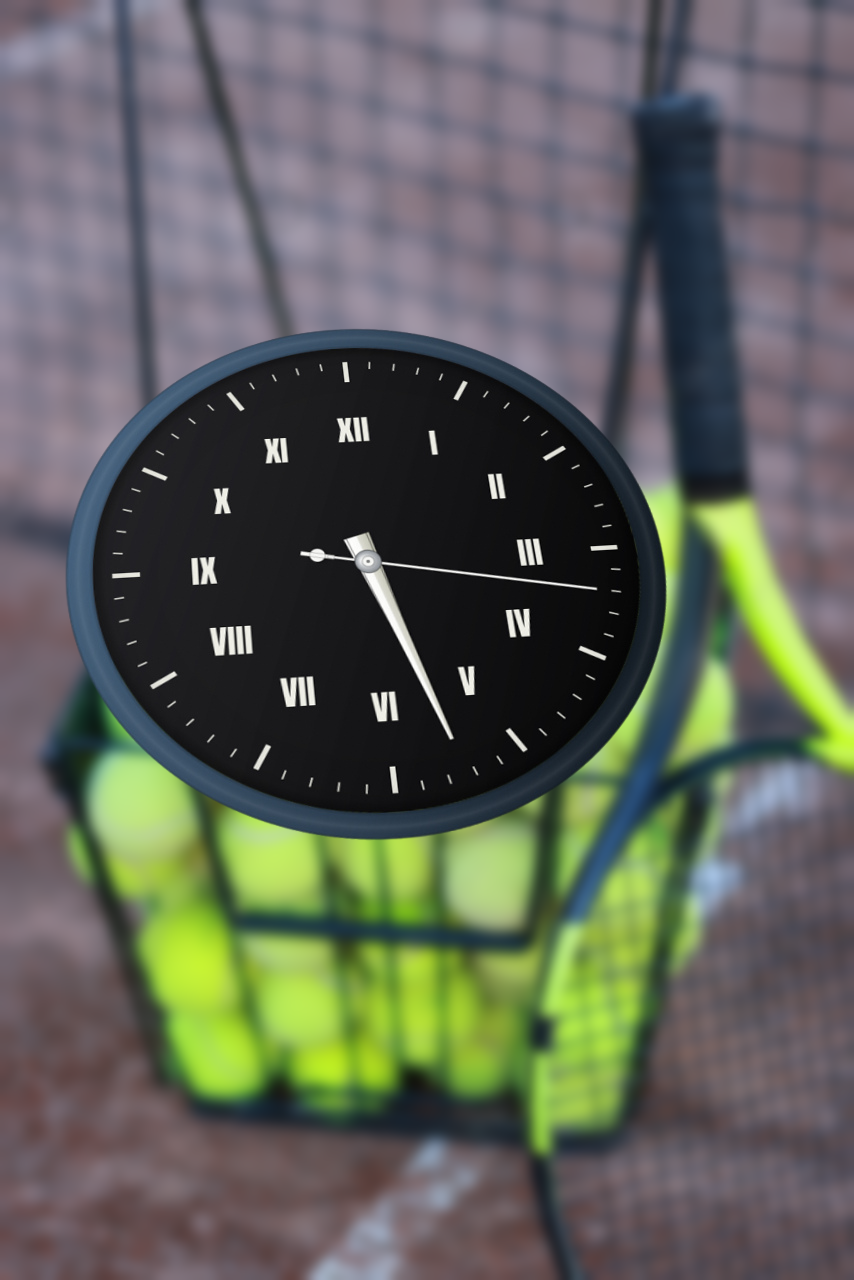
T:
**5:27:17**
